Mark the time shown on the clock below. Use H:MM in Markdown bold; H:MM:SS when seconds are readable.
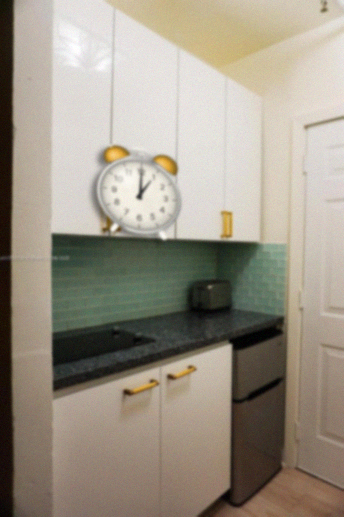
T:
**1:00**
